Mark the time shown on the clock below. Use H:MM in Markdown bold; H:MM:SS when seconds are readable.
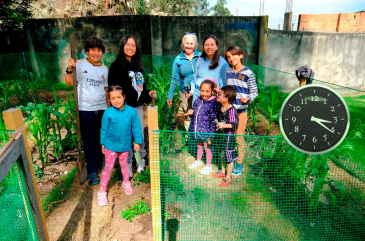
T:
**3:21**
